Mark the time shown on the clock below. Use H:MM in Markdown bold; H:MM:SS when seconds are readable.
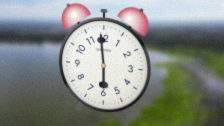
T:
**5:59**
